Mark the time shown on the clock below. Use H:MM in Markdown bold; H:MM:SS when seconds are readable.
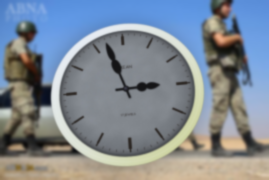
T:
**2:57**
